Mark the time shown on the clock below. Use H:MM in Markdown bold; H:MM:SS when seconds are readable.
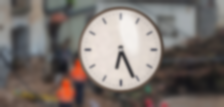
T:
**6:26**
